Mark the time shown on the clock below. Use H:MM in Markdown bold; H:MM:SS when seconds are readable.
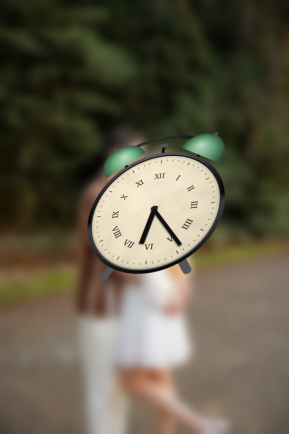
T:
**6:24**
